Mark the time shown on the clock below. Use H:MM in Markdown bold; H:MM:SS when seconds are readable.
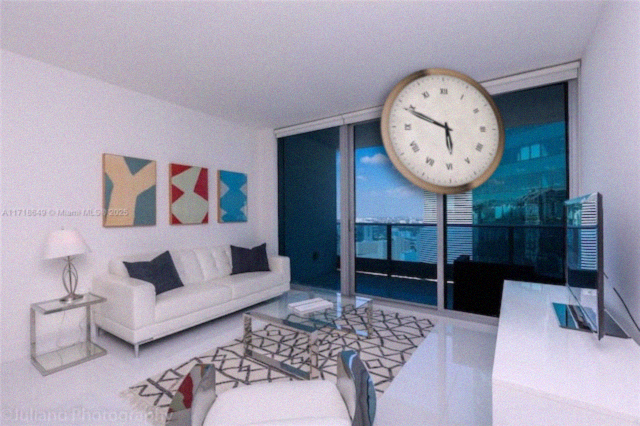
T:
**5:49**
